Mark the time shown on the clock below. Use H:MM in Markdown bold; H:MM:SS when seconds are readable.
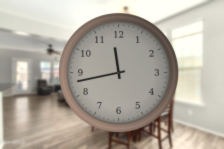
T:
**11:43**
